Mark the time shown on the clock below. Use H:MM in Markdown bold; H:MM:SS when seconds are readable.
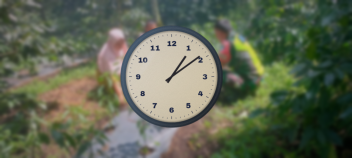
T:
**1:09**
